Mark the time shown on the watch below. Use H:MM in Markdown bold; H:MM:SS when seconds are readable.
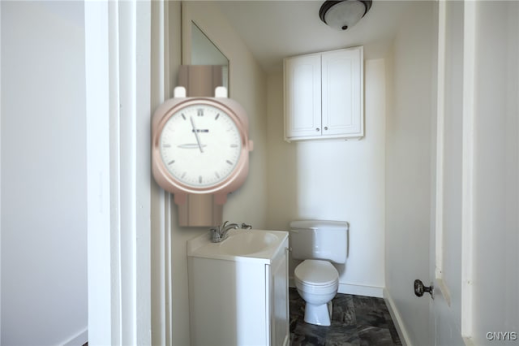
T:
**8:57**
